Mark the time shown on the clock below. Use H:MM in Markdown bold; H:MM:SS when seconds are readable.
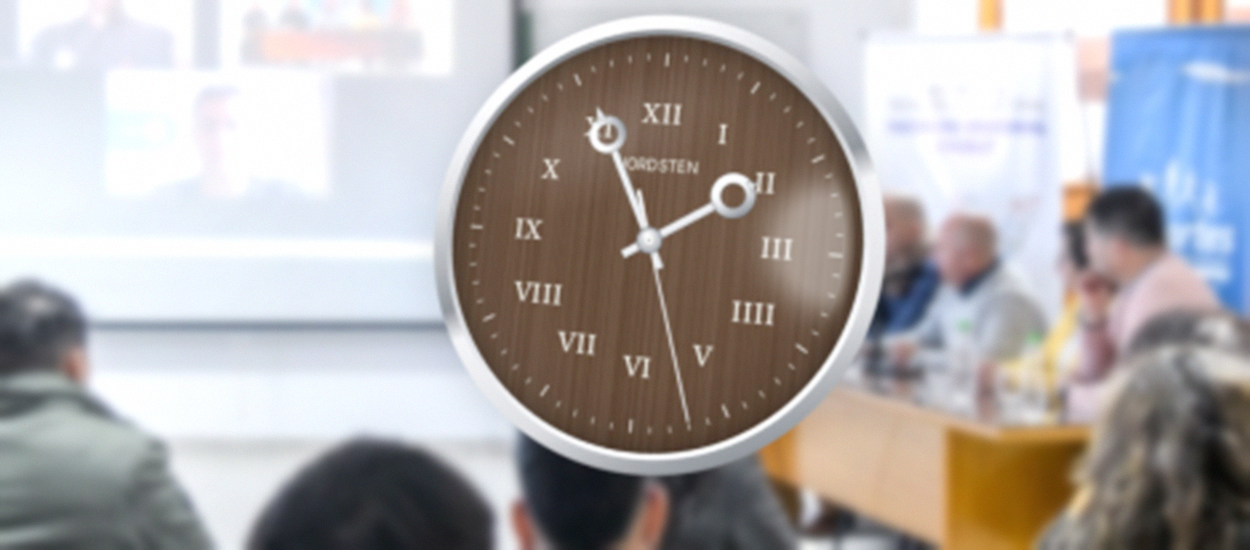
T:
**1:55:27**
